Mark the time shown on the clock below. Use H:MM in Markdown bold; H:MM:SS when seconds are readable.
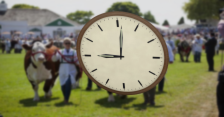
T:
**9:01**
